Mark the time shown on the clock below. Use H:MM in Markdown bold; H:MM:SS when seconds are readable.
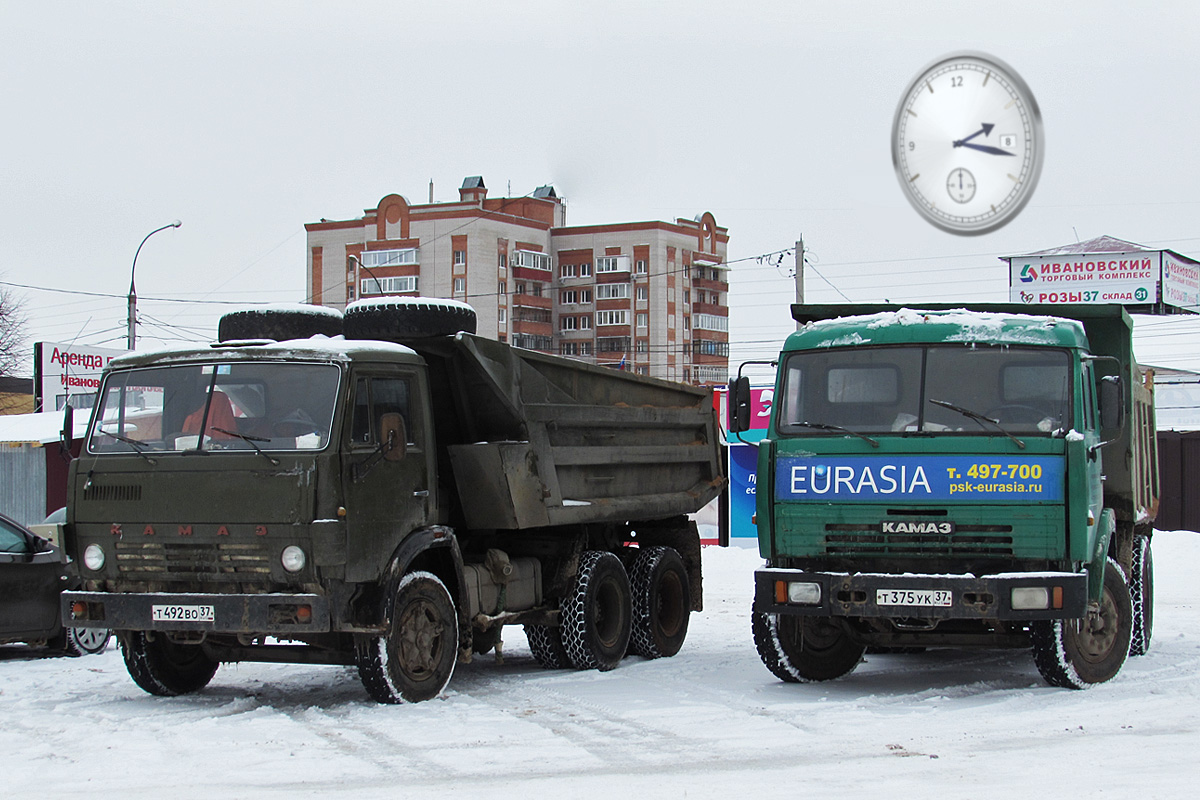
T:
**2:17**
